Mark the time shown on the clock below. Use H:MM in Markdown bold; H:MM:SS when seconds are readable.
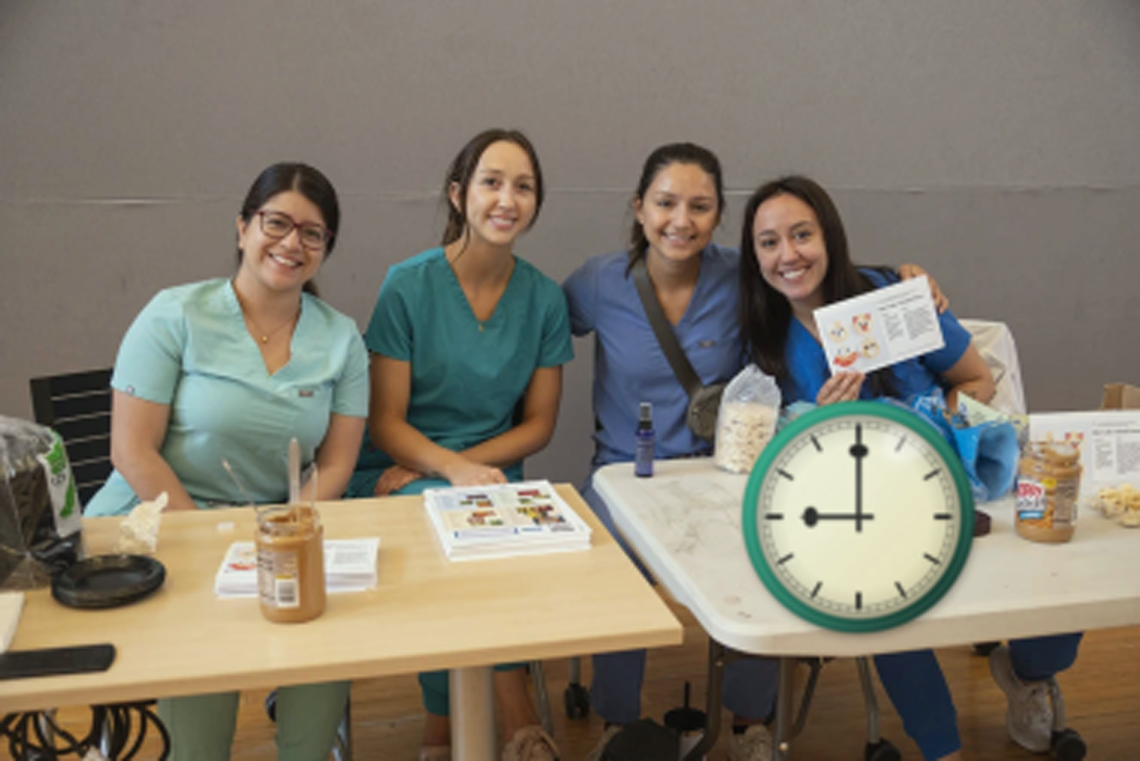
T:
**9:00**
